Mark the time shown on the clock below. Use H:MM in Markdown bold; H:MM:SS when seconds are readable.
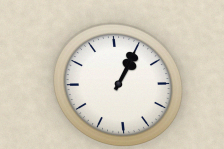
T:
**1:05**
